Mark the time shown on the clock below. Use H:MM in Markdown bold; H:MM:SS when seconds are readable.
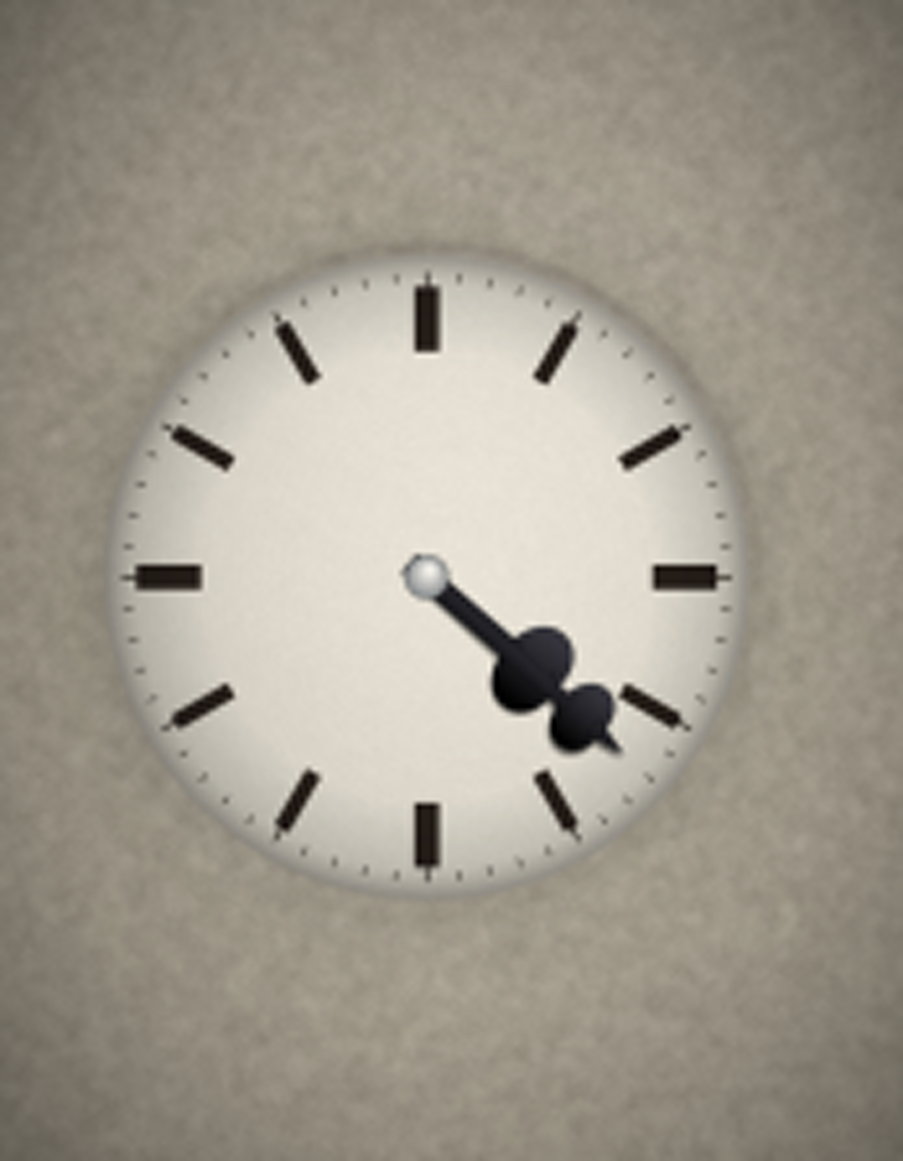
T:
**4:22**
